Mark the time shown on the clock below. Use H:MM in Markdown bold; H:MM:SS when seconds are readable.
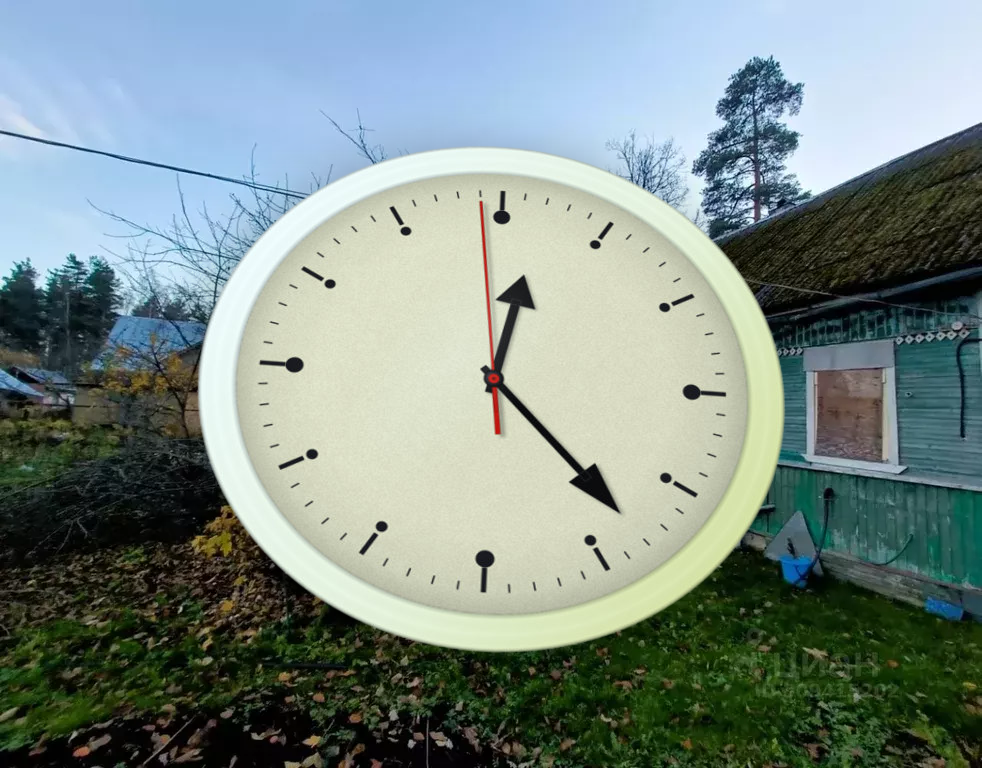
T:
**12:22:59**
